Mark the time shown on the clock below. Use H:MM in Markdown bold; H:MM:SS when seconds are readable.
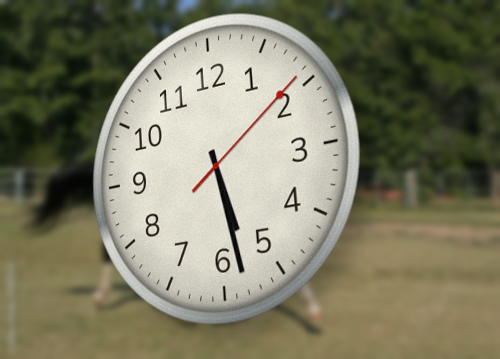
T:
**5:28:09**
